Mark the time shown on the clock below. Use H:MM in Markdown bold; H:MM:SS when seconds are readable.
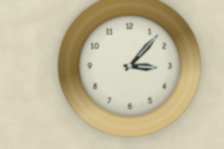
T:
**3:07**
